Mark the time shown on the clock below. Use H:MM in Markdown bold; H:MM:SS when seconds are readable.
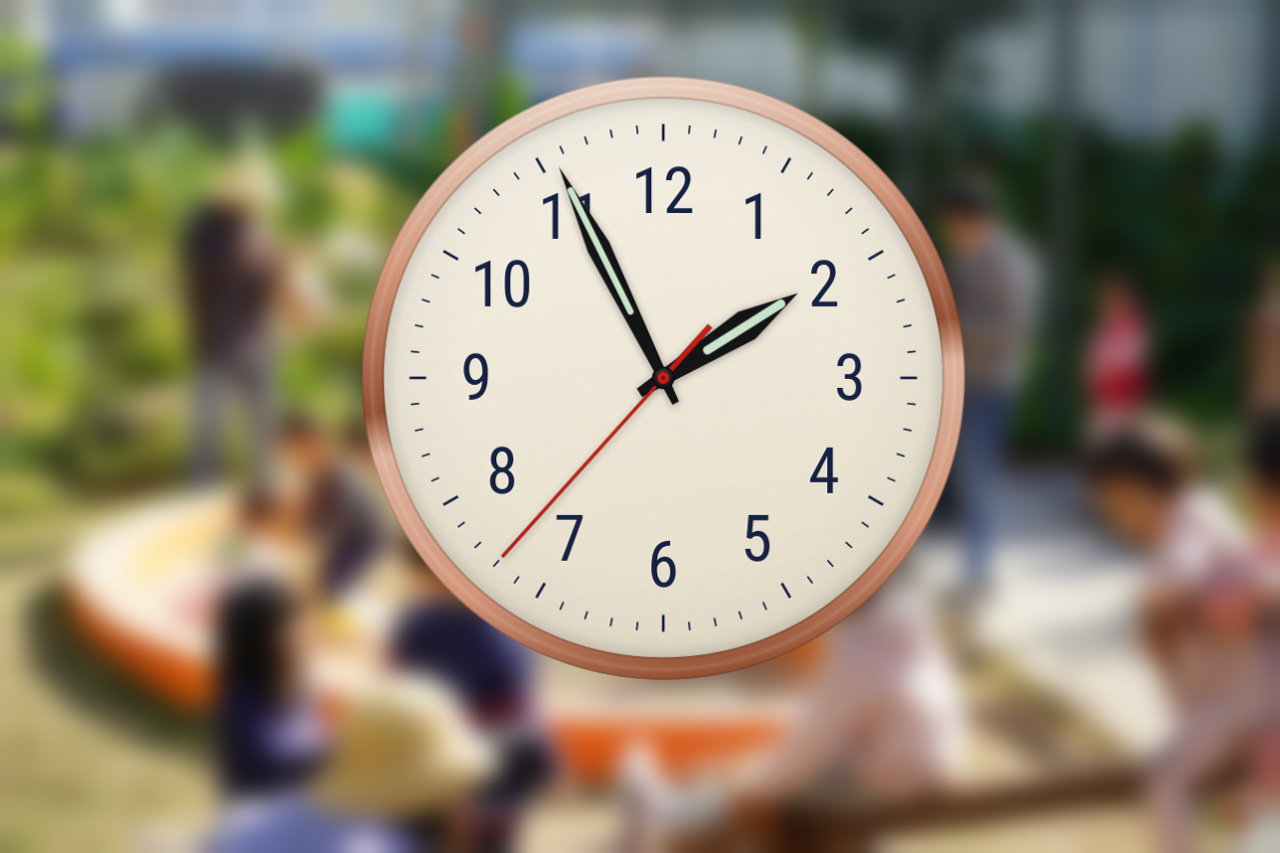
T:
**1:55:37**
